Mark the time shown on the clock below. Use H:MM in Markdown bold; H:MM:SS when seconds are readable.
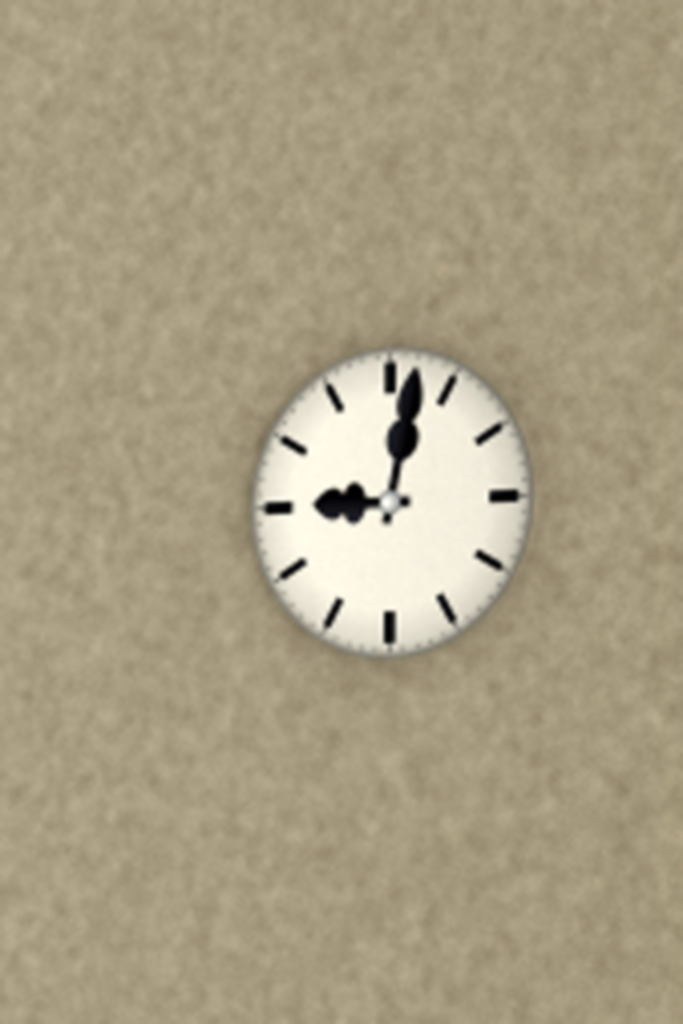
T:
**9:02**
